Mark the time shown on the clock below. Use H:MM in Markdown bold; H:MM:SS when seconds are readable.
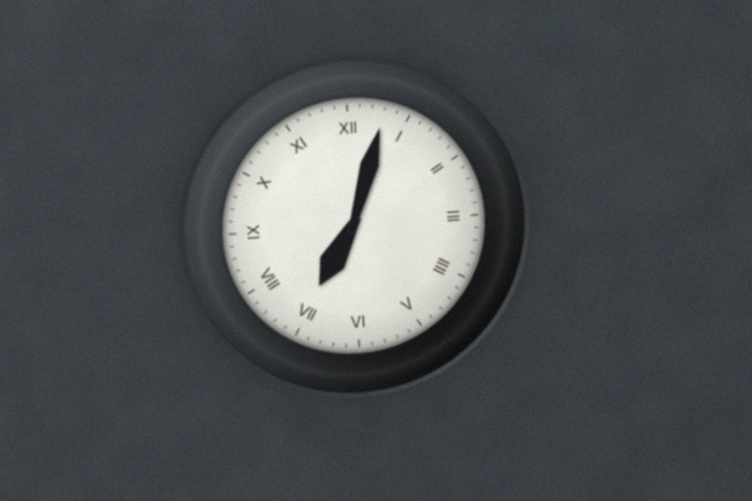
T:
**7:03**
